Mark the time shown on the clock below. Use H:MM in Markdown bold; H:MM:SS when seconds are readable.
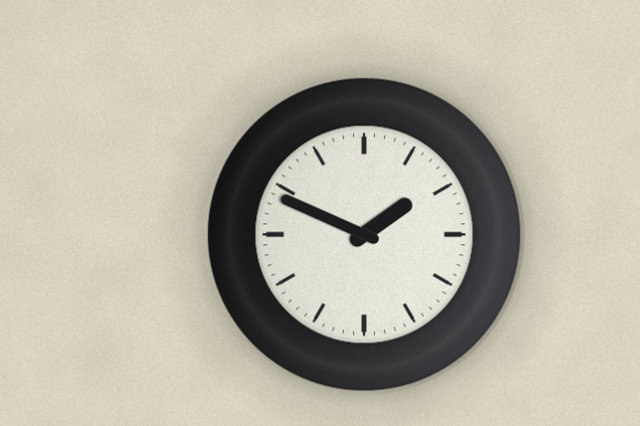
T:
**1:49**
